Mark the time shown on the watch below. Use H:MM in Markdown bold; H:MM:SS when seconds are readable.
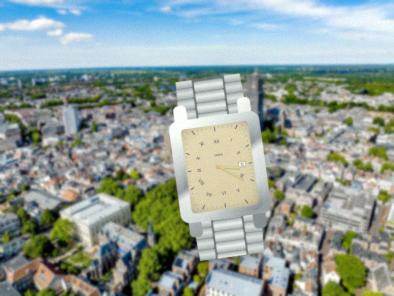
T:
**3:21**
